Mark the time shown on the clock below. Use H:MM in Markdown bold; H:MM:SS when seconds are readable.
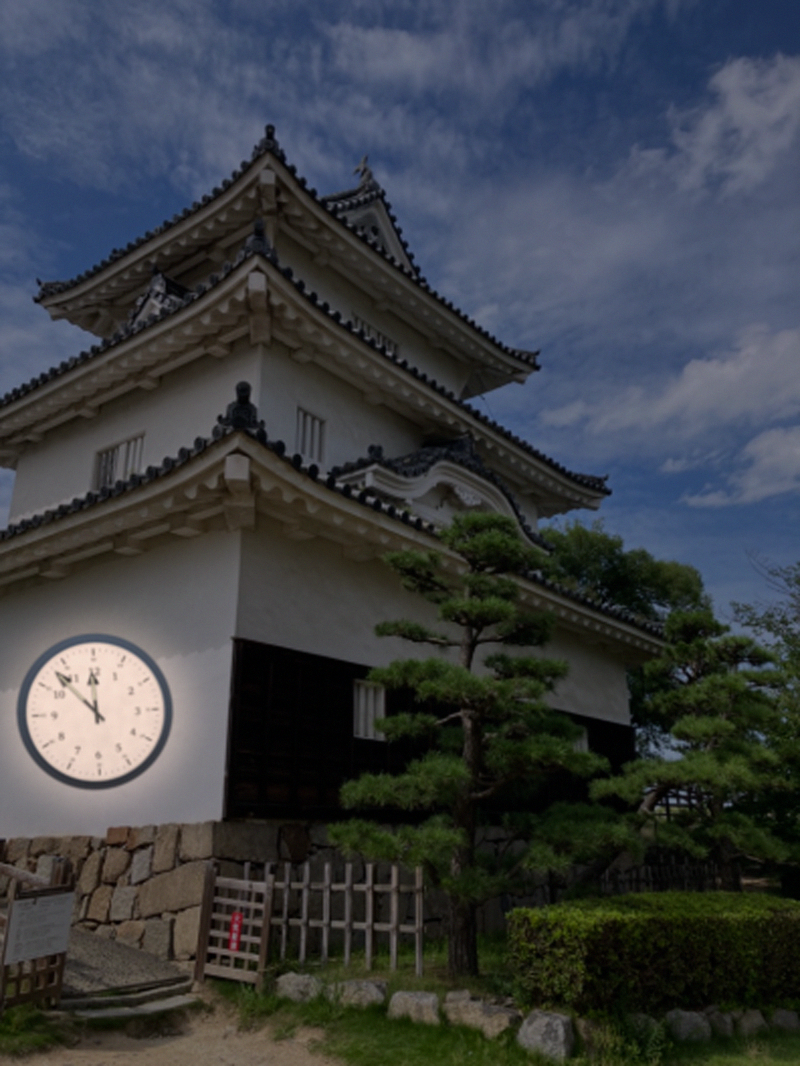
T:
**11:53**
